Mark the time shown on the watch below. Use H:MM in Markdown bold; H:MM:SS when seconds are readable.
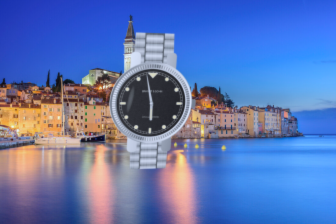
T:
**5:58**
